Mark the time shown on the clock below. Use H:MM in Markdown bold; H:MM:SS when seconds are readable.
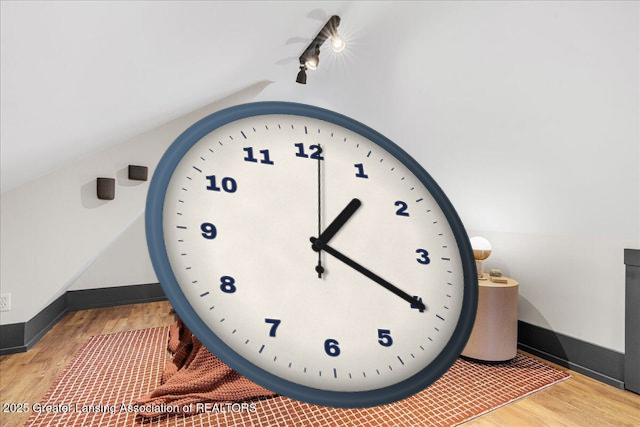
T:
**1:20:01**
